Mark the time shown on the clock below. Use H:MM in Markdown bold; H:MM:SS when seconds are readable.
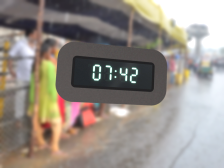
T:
**7:42**
